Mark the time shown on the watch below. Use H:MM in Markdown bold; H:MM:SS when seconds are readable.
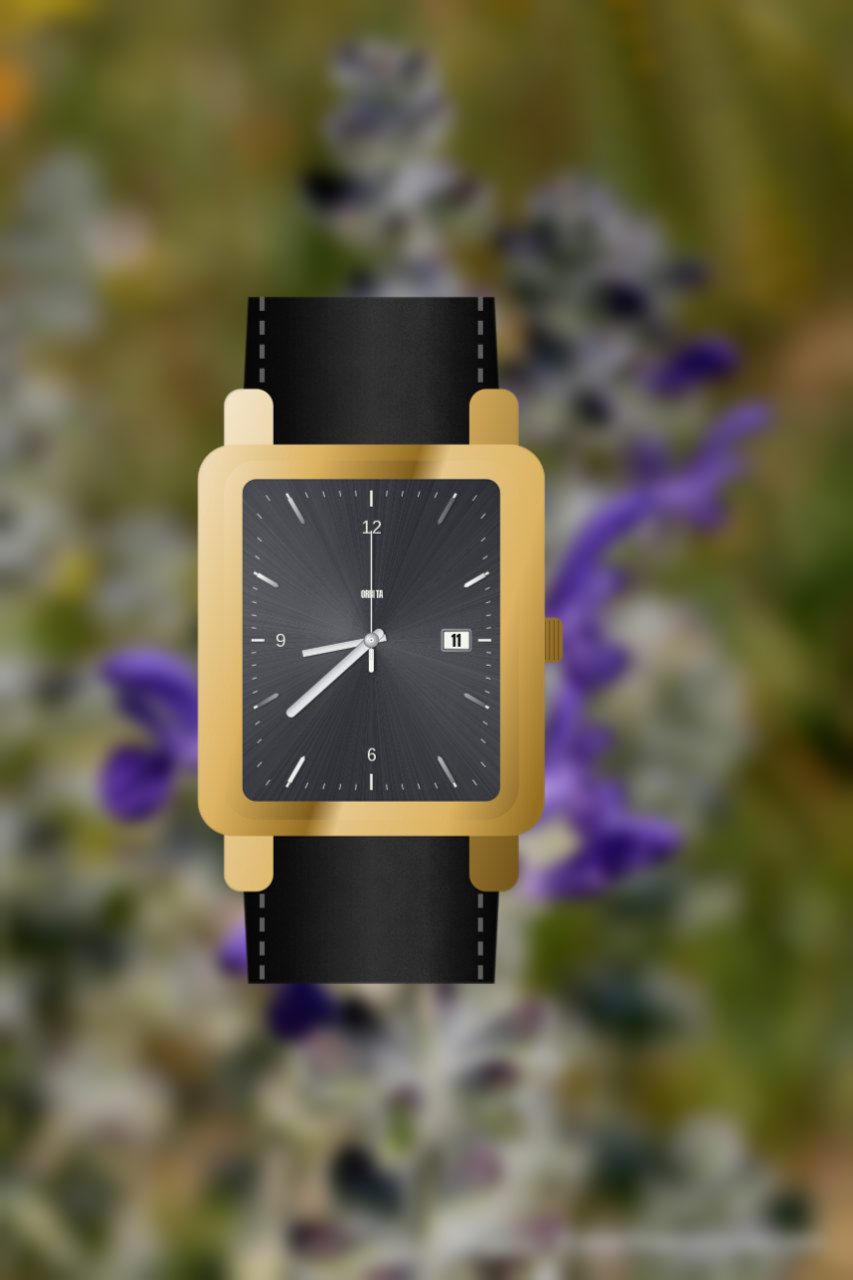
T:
**8:38:00**
